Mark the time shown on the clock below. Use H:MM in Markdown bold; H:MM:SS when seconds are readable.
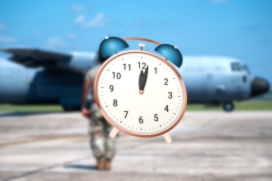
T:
**12:02**
